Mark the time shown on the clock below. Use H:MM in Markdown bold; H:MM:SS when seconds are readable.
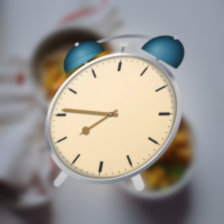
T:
**7:46**
